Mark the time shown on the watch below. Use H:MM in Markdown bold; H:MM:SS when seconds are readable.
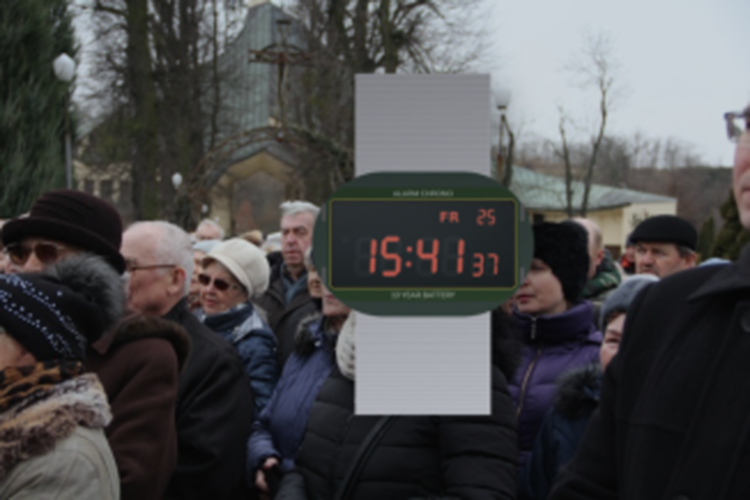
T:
**15:41:37**
